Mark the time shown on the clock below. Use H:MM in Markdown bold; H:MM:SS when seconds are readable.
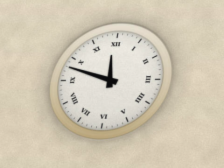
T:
**11:48**
